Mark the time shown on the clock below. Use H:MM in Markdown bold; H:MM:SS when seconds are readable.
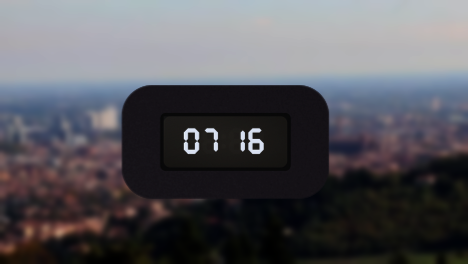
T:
**7:16**
